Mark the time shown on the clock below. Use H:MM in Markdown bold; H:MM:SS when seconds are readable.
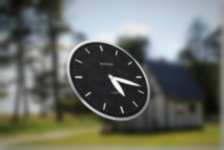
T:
**5:18**
